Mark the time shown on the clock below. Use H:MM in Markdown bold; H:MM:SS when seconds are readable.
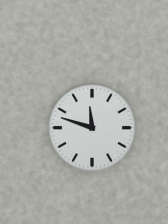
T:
**11:48**
